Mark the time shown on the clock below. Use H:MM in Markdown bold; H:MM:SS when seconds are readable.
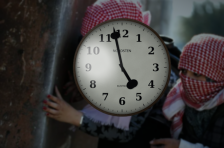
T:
**4:58**
